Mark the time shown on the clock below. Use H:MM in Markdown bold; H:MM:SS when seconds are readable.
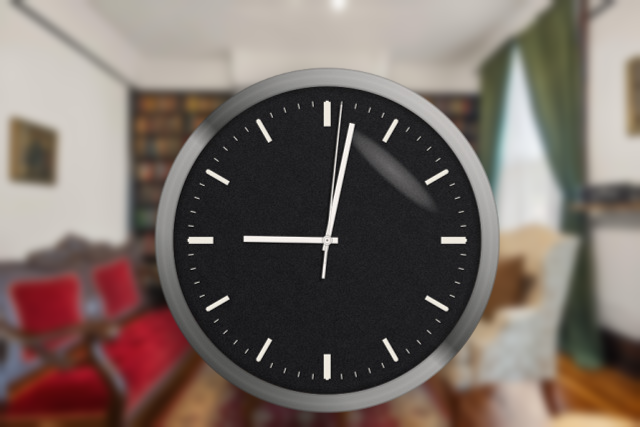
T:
**9:02:01**
